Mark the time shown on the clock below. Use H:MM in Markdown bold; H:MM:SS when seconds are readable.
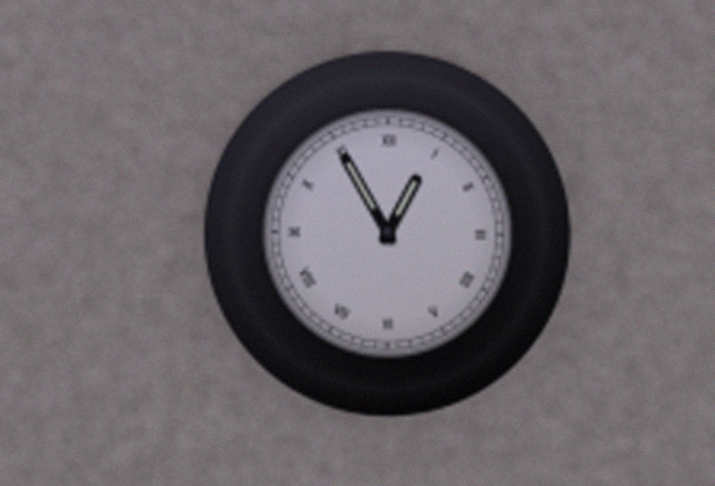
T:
**12:55**
